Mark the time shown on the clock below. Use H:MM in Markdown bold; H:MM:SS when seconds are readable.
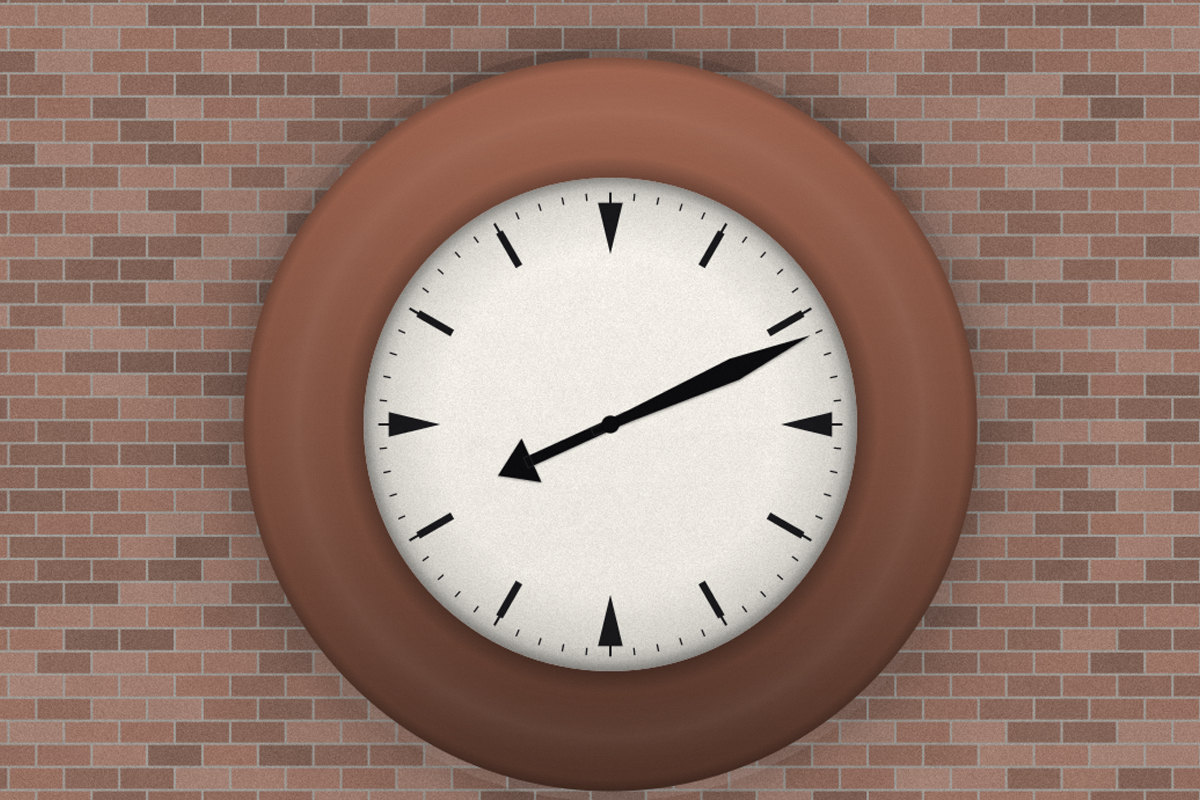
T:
**8:11**
